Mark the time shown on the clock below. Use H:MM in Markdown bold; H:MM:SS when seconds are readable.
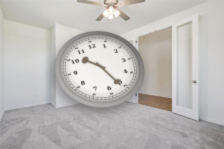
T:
**10:26**
